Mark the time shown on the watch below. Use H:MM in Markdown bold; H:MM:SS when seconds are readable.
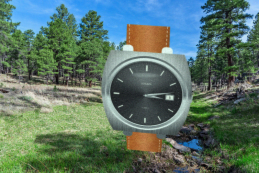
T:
**3:13**
